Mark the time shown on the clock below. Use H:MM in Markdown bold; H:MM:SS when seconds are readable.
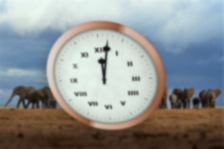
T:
**12:02**
